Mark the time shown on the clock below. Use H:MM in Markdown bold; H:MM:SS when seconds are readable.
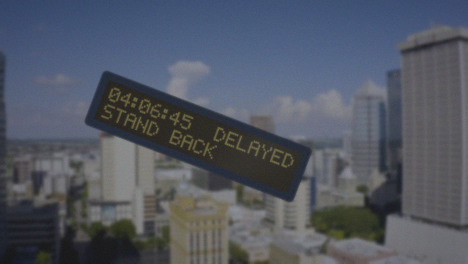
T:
**4:06:45**
